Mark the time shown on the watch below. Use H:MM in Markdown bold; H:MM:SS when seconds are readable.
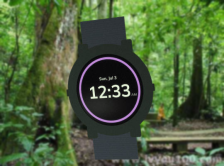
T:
**12:33**
